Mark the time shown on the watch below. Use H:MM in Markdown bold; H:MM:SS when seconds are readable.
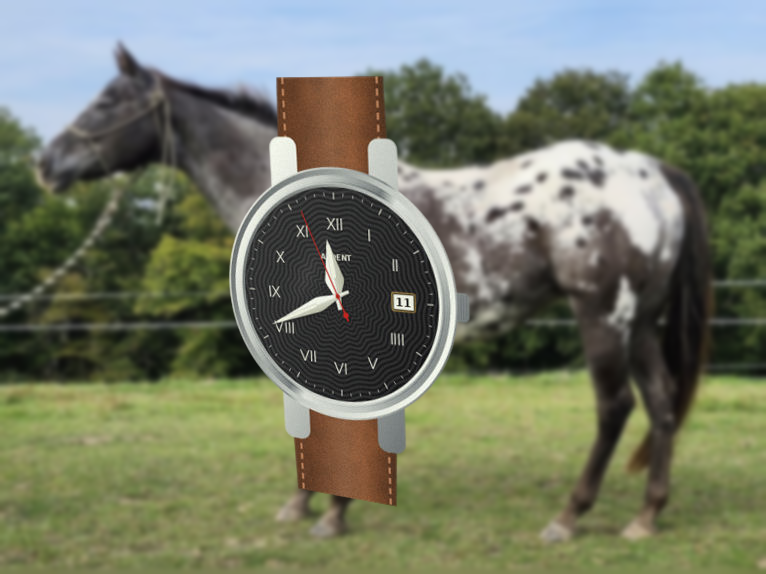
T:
**11:40:56**
